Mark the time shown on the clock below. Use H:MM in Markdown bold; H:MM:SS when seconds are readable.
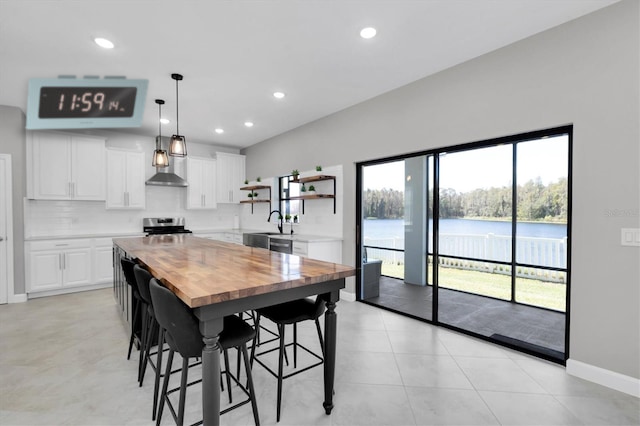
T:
**11:59:14**
